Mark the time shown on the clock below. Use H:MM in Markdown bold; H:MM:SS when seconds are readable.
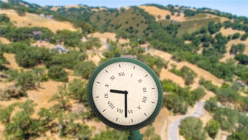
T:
**9:32**
